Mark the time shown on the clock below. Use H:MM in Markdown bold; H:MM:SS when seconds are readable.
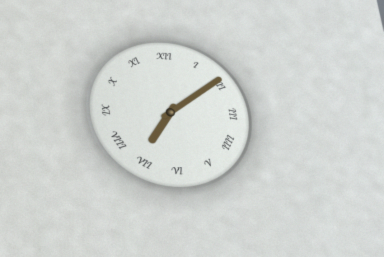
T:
**7:09**
